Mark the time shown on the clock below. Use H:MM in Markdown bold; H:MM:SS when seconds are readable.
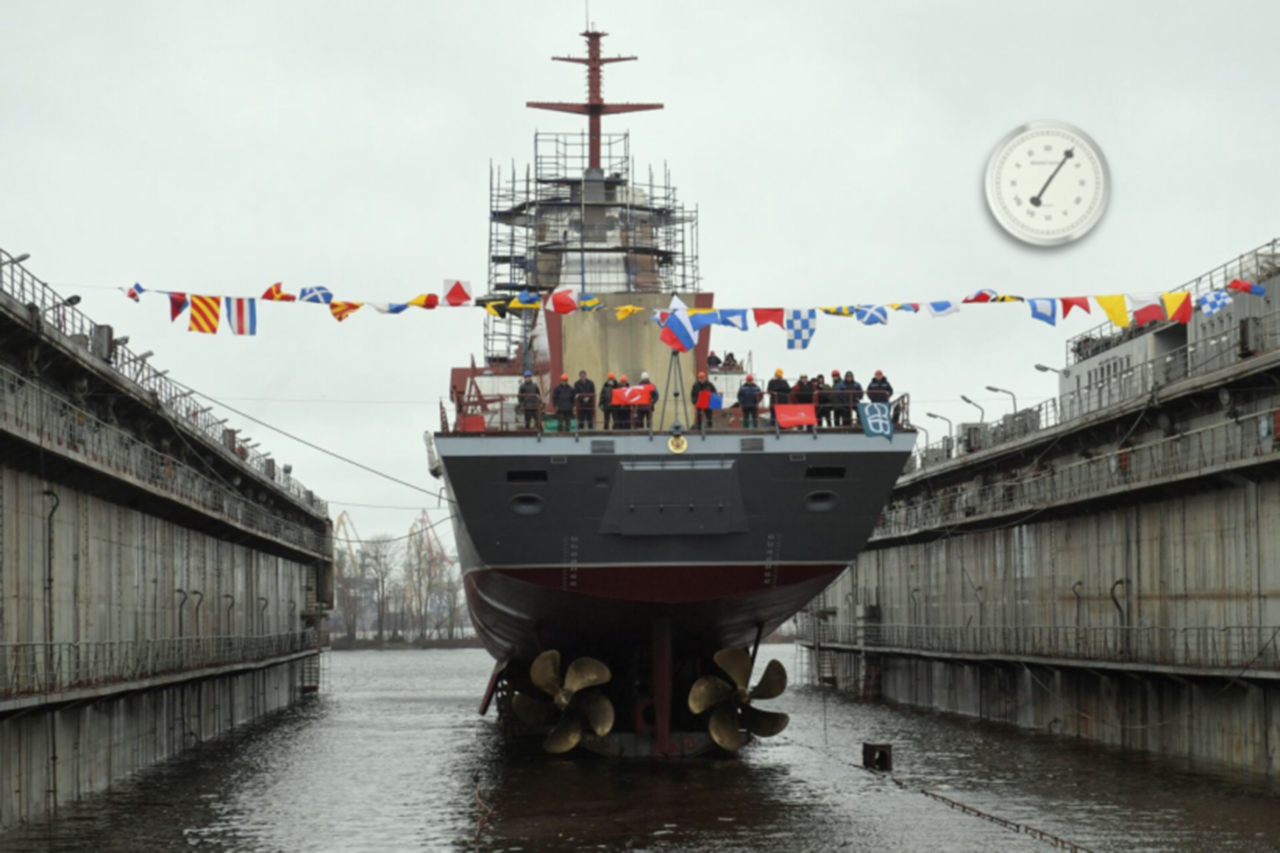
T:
**7:06**
